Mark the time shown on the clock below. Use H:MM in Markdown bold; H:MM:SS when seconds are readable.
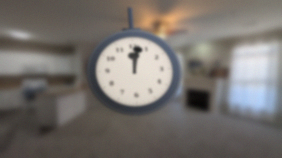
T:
**12:02**
